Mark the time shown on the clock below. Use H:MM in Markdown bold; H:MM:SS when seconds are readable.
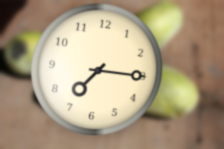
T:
**7:15**
